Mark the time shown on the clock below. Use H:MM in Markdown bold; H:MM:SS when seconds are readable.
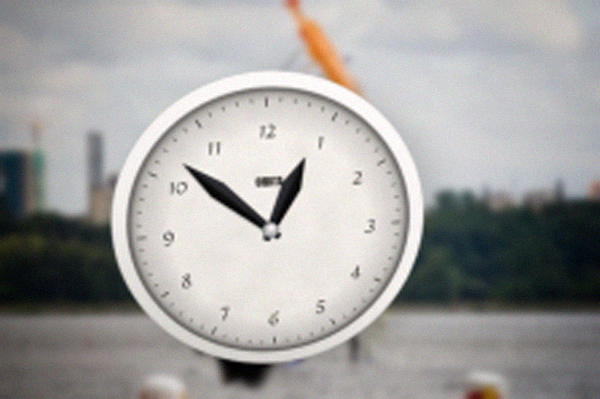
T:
**12:52**
